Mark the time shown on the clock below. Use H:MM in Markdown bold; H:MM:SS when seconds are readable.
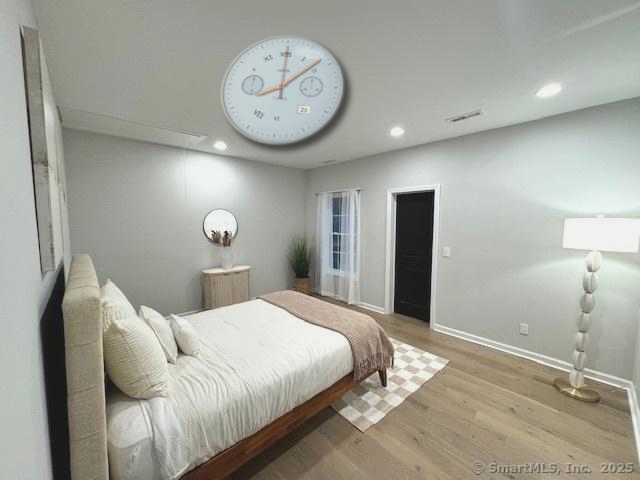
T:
**8:08**
